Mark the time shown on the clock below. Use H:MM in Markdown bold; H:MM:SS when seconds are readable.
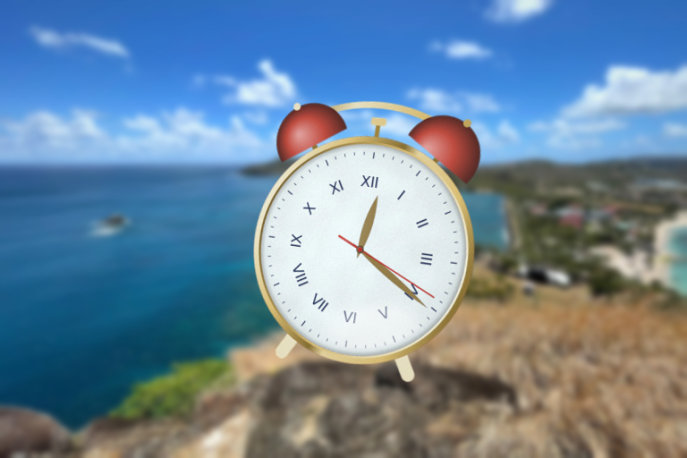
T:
**12:20:19**
